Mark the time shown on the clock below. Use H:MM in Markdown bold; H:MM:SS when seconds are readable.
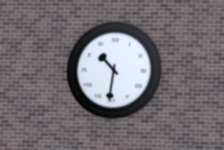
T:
**10:31**
